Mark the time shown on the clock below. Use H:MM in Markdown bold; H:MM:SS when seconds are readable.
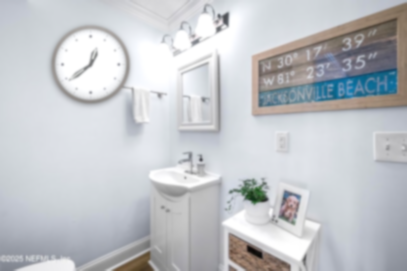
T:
**12:39**
